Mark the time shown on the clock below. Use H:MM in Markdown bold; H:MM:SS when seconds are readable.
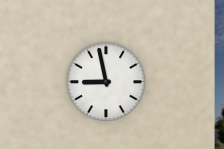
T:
**8:58**
